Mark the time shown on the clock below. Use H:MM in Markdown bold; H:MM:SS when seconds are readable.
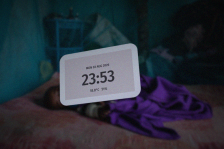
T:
**23:53**
